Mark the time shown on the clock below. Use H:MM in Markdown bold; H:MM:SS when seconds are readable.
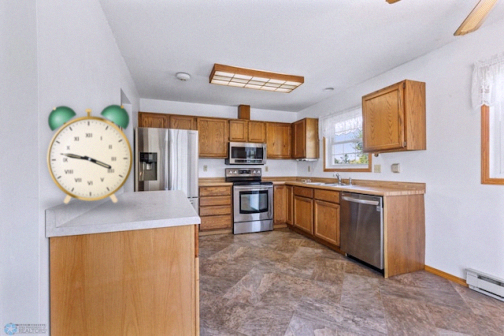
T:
**3:47**
